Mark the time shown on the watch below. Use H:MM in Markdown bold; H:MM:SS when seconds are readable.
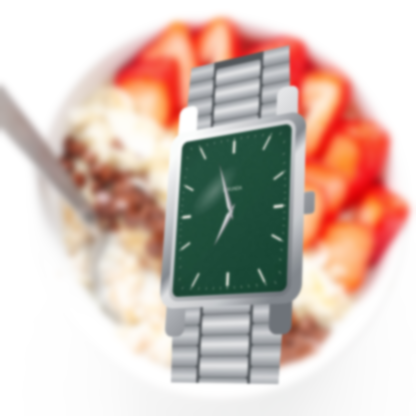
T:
**6:57**
